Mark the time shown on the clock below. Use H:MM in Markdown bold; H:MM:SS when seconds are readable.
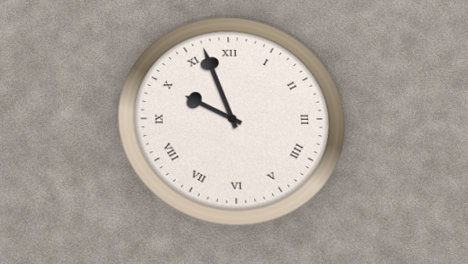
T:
**9:57**
